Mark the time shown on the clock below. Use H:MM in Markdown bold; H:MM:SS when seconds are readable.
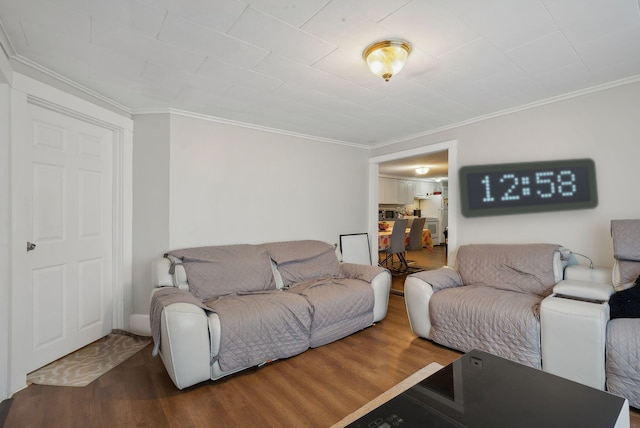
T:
**12:58**
